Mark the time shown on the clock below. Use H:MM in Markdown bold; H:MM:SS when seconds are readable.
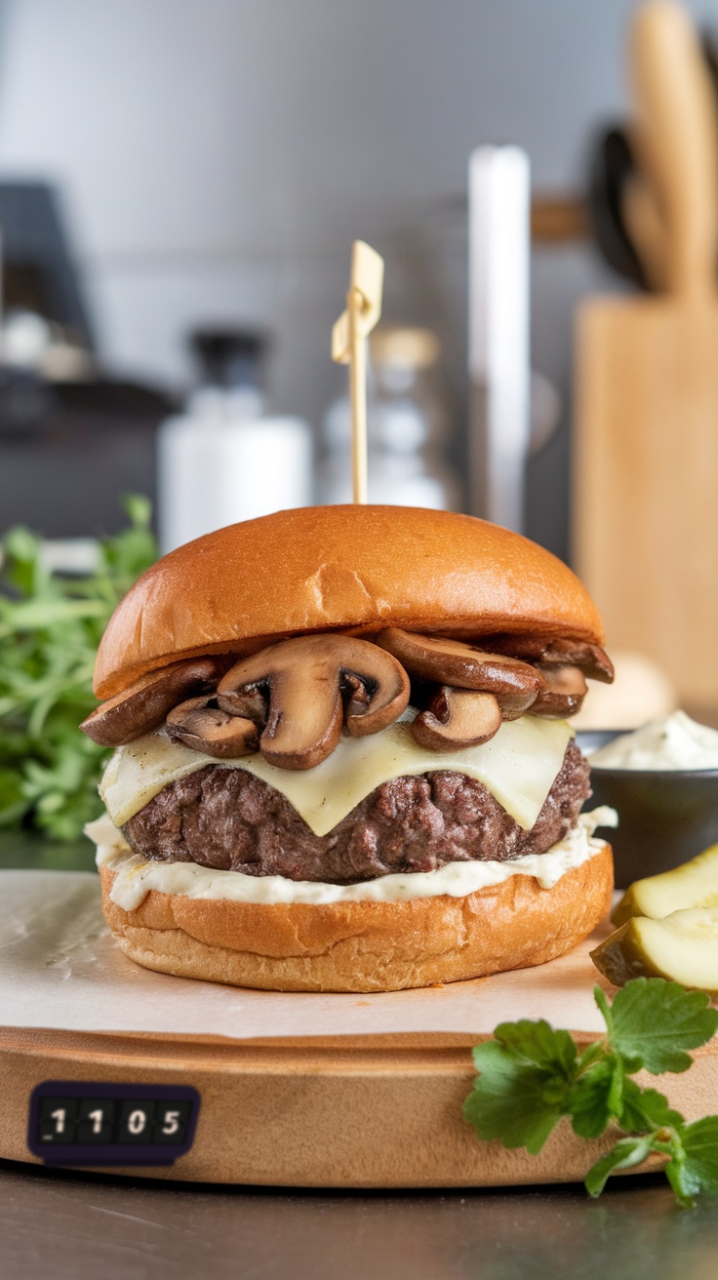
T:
**11:05**
